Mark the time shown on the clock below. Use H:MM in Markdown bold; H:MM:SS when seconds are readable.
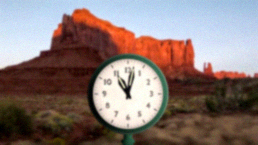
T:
**11:02**
